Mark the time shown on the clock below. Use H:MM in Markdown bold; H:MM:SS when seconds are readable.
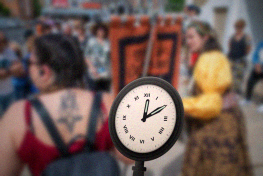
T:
**12:10**
